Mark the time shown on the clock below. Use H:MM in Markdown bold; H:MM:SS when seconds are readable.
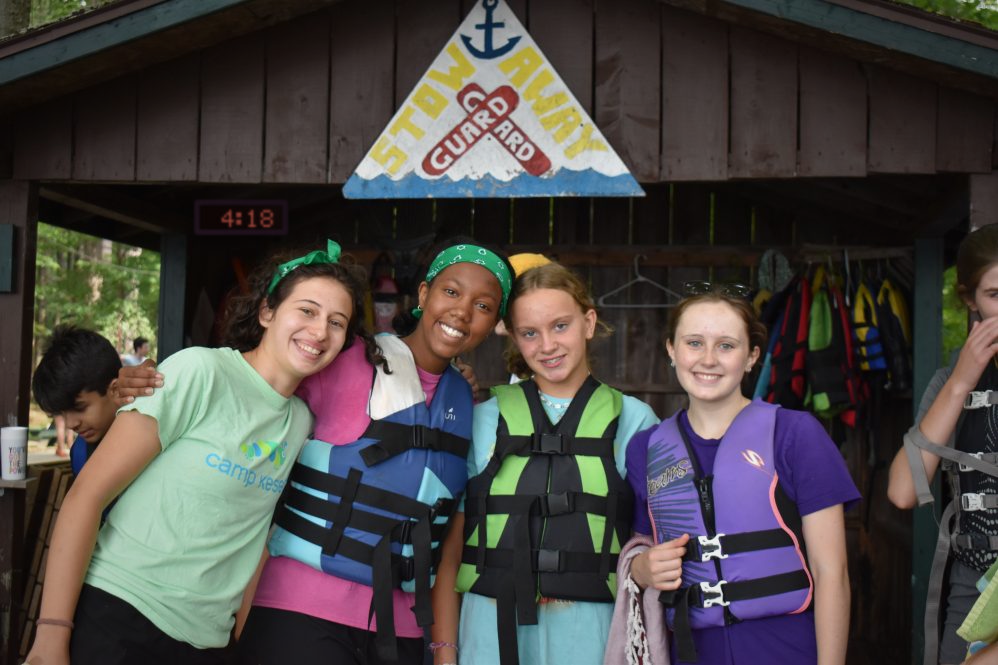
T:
**4:18**
